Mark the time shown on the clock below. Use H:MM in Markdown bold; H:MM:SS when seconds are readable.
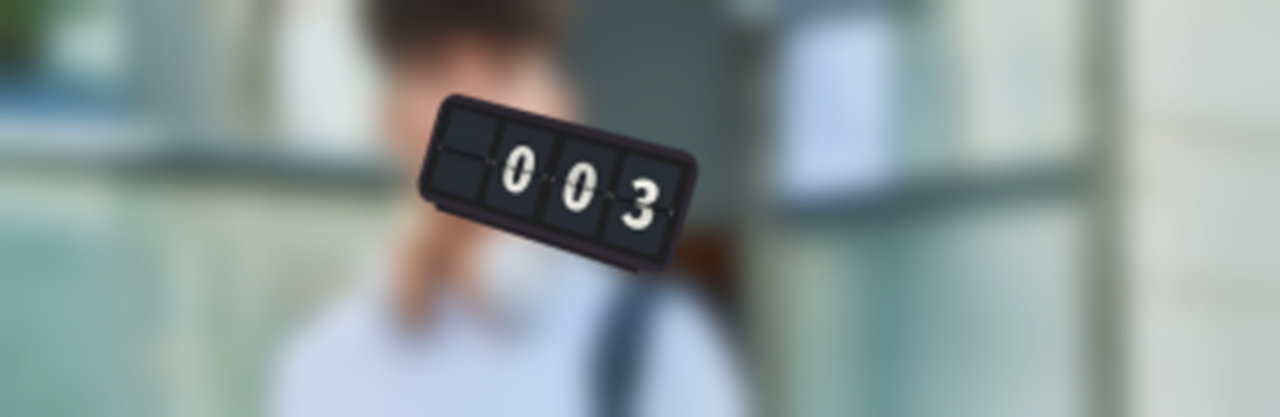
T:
**0:03**
